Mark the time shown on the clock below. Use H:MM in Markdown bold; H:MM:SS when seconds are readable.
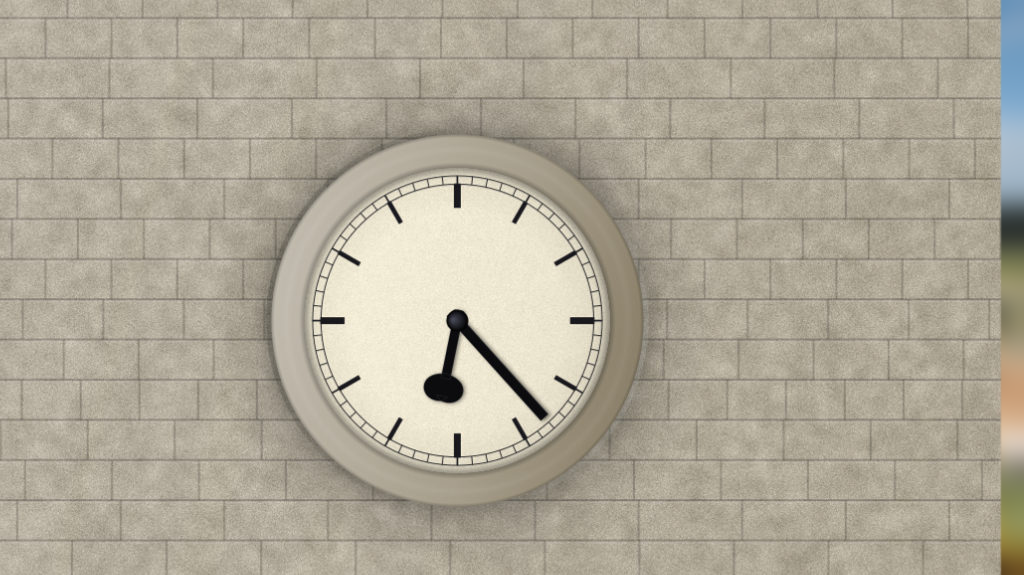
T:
**6:23**
